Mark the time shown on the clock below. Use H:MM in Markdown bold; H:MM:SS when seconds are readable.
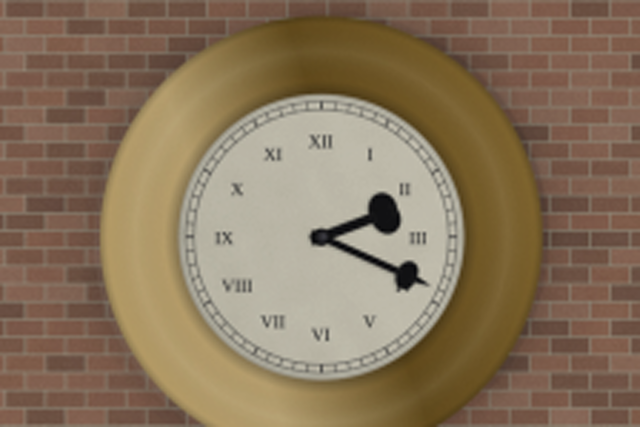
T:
**2:19**
